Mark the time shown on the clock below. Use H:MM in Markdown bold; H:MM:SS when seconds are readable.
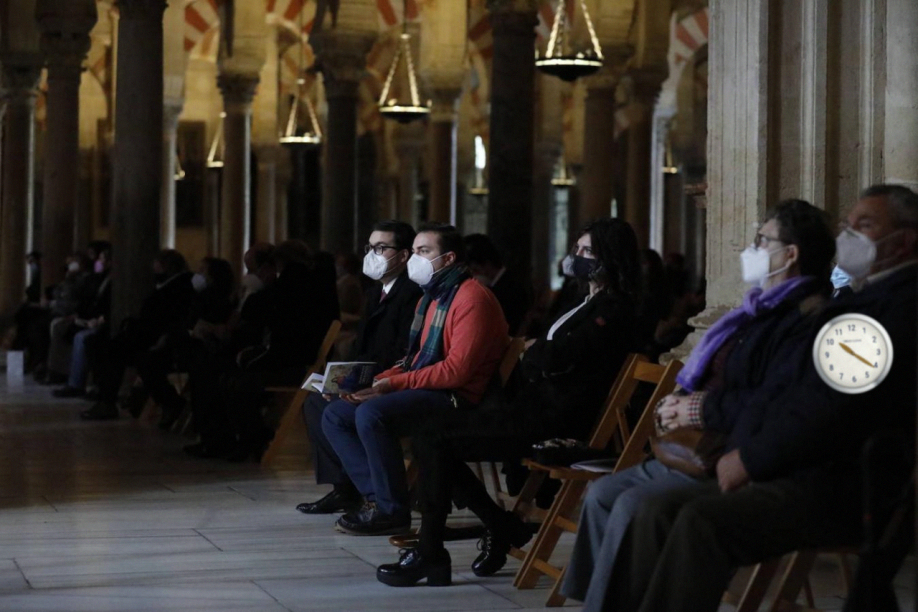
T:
**10:21**
